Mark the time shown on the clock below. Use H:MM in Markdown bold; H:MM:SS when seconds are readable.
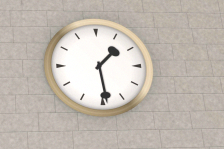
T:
**1:29**
